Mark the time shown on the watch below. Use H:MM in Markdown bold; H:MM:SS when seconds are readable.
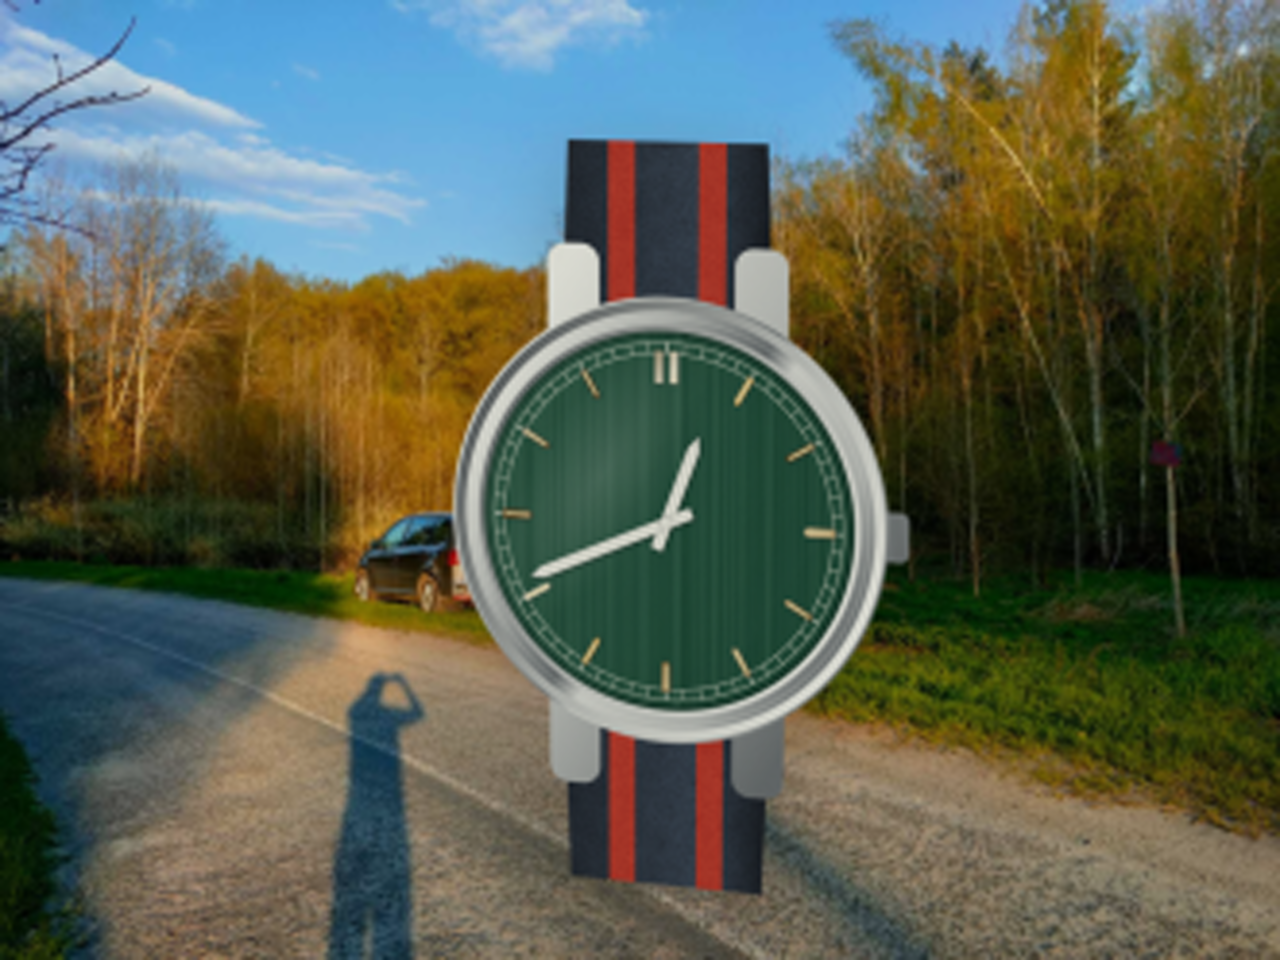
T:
**12:41**
